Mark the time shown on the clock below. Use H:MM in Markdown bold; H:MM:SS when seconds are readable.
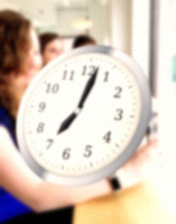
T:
**7:02**
